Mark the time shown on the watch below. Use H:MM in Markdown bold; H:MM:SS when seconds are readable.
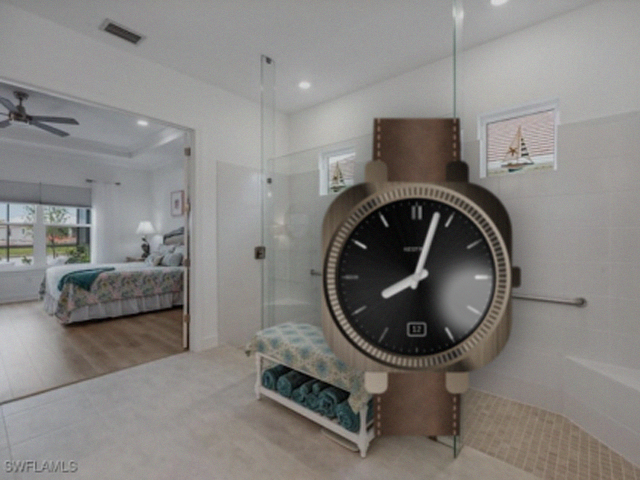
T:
**8:03**
